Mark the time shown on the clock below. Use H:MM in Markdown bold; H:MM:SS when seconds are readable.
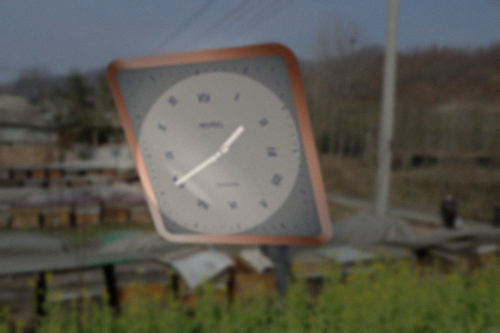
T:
**1:40**
